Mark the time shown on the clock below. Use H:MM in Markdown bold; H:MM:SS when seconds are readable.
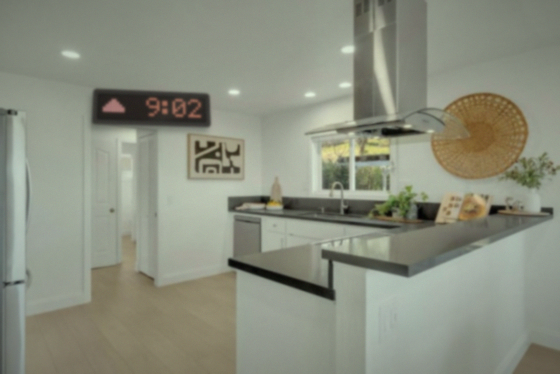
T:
**9:02**
